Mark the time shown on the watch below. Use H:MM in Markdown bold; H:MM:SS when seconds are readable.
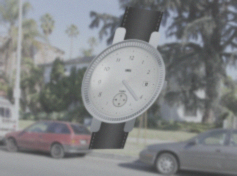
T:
**4:22**
